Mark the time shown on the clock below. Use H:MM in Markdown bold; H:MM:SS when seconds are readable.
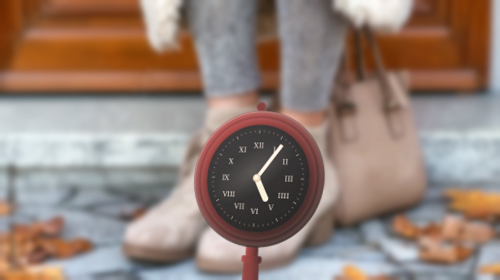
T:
**5:06**
